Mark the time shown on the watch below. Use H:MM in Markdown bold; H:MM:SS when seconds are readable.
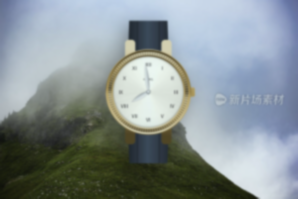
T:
**7:59**
